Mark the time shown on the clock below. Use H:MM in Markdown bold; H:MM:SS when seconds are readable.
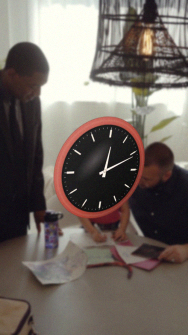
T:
**12:11**
